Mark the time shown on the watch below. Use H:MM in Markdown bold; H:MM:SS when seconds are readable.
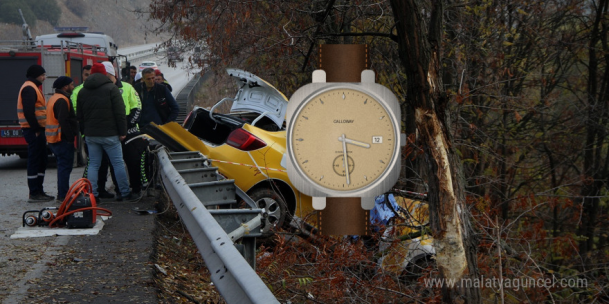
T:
**3:29**
